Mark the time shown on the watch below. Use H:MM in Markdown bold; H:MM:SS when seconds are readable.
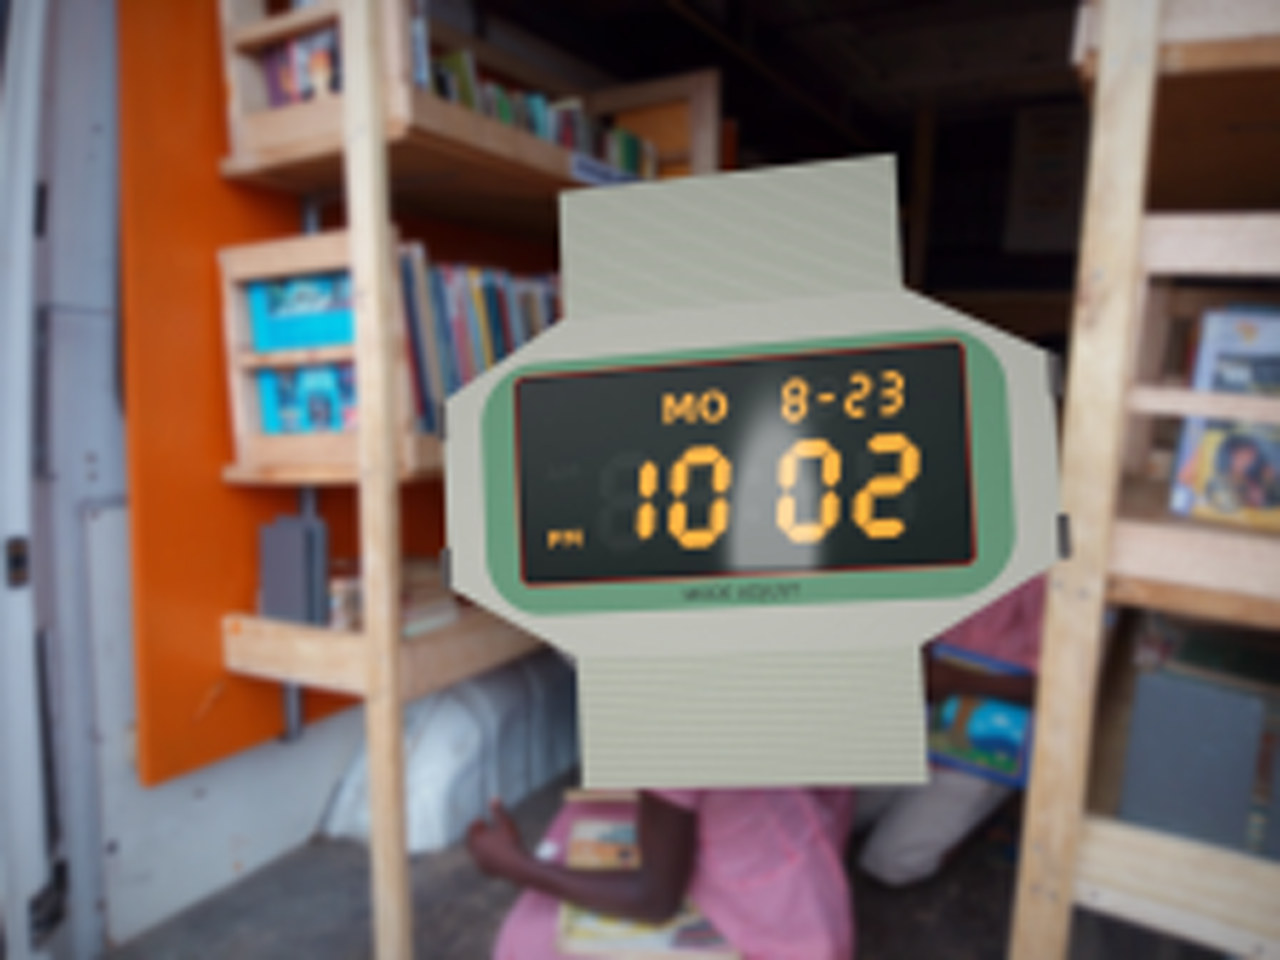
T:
**10:02**
